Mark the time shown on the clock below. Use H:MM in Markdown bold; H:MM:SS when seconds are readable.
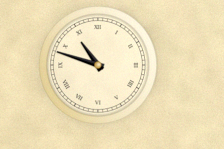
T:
**10:48**
